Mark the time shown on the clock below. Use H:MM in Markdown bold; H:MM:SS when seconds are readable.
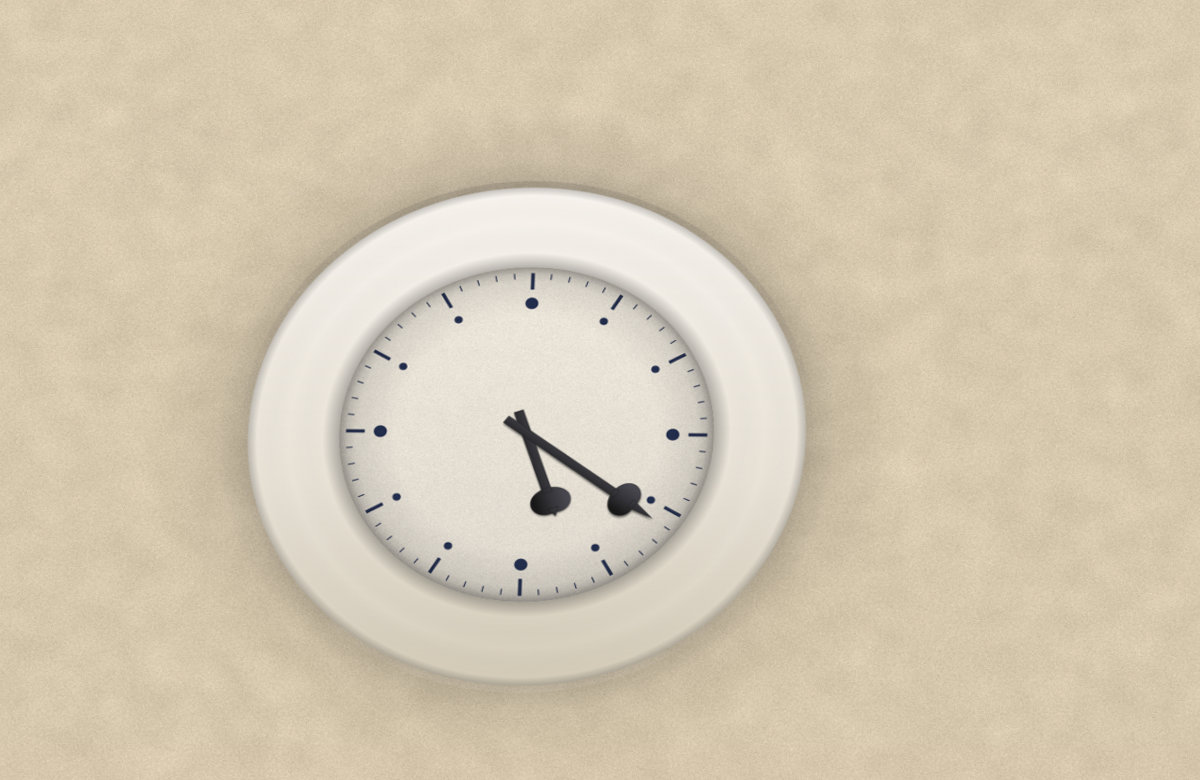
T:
**5:21**
